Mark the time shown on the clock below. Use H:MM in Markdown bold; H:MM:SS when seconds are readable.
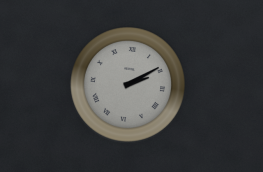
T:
**2:09**
